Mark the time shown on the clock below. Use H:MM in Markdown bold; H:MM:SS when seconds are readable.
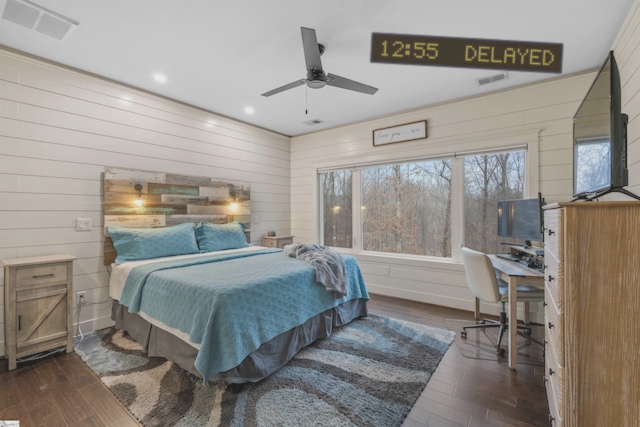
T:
**12:55**
